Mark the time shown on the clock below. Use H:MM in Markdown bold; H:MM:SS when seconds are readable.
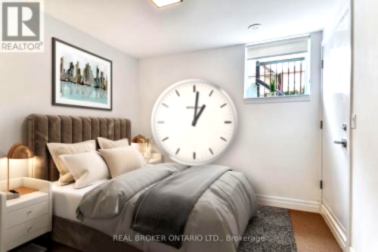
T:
**1:01**
